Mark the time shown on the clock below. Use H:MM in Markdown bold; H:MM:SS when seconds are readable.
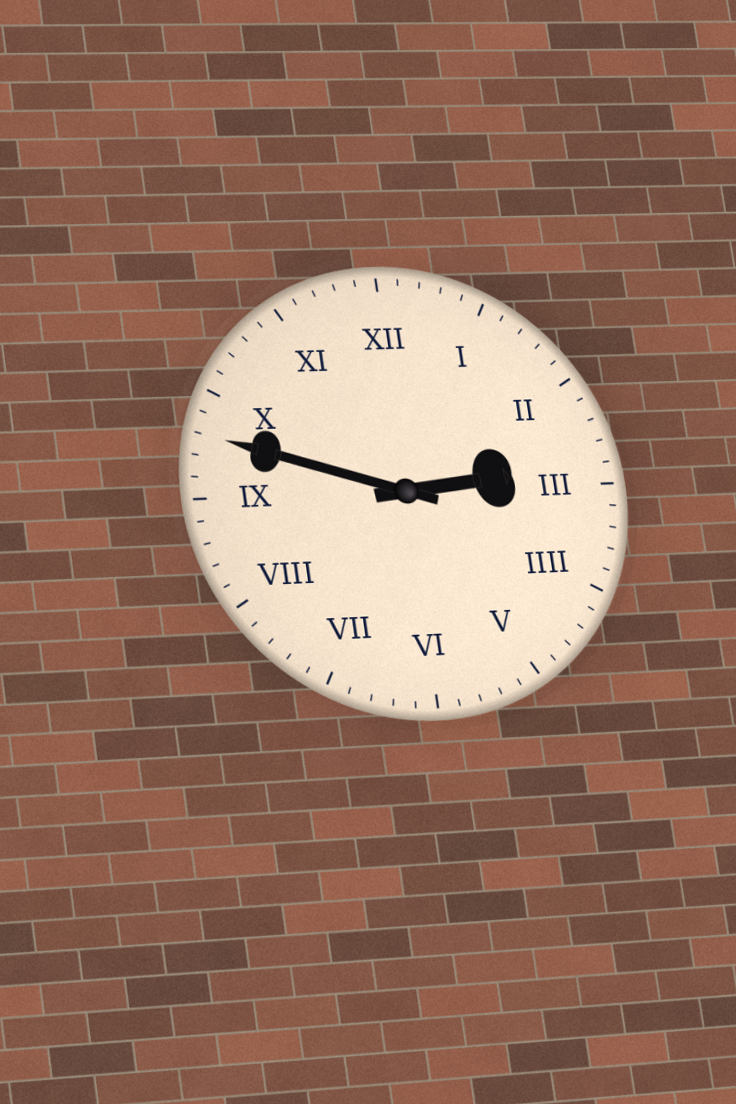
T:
**2:48**
